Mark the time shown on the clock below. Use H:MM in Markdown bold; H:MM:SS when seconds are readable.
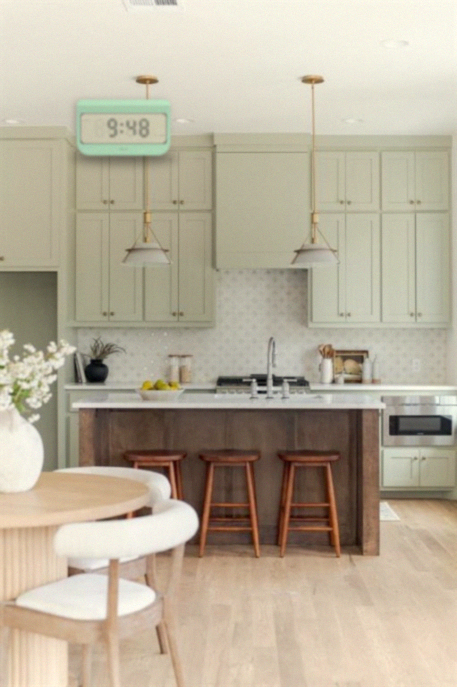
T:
**9:48**
